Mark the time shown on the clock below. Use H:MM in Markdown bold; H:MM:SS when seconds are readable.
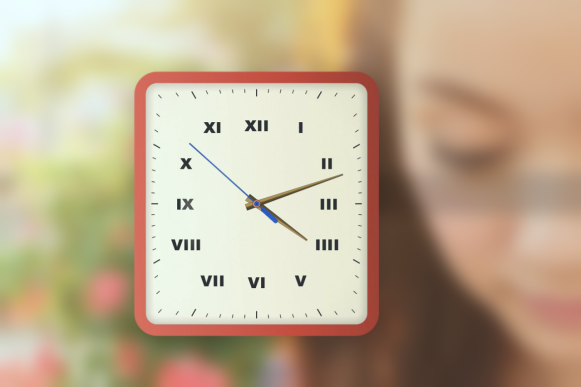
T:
**4:11:52**
